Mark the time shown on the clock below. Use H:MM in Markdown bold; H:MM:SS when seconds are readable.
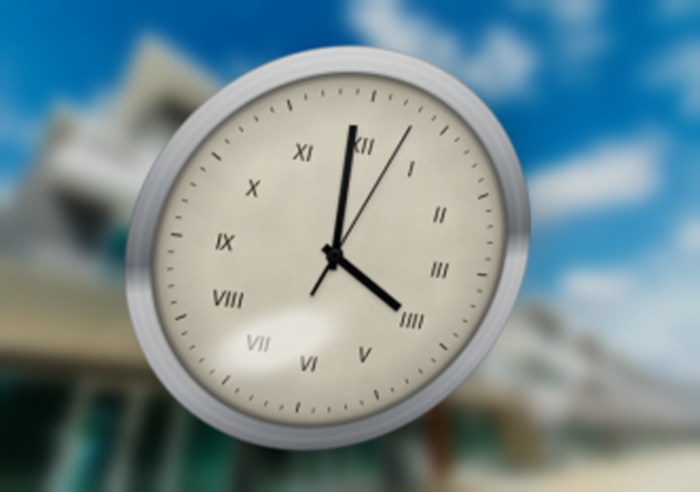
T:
**3:59:03**
